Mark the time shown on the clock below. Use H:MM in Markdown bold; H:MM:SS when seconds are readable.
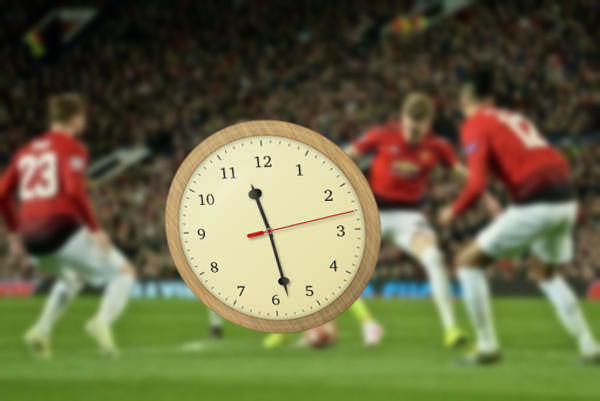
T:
**11:28:13**
